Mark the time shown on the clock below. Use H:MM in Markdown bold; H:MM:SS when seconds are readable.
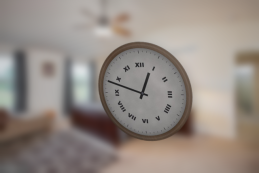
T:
**12:48**
